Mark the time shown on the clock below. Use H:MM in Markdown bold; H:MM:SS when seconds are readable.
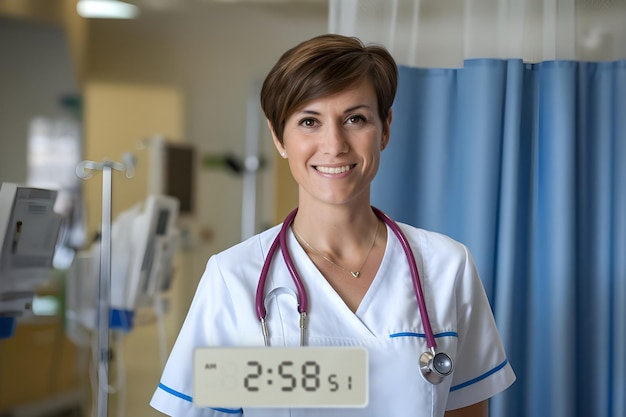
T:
**2:58:51**
